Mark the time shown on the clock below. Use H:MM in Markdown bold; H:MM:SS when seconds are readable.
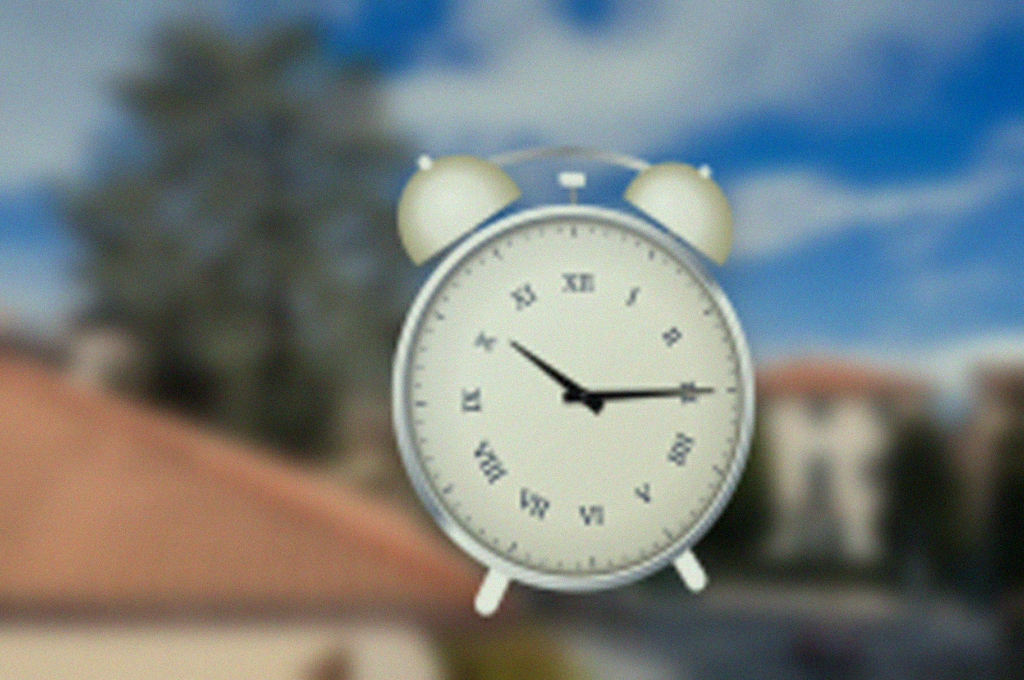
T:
**10:15**
